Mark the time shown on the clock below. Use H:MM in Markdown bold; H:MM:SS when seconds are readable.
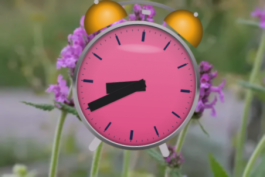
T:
**8:40**
